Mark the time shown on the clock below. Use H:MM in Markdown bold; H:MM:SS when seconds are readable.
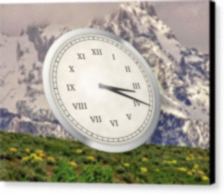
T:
**3:19**
